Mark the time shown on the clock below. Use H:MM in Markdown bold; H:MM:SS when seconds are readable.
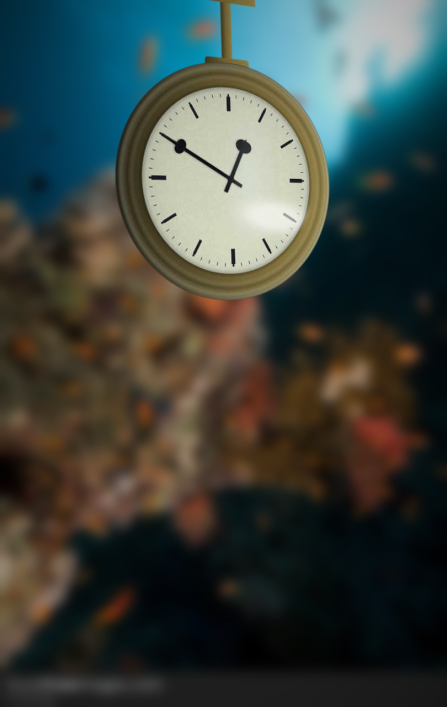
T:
**12:50**
